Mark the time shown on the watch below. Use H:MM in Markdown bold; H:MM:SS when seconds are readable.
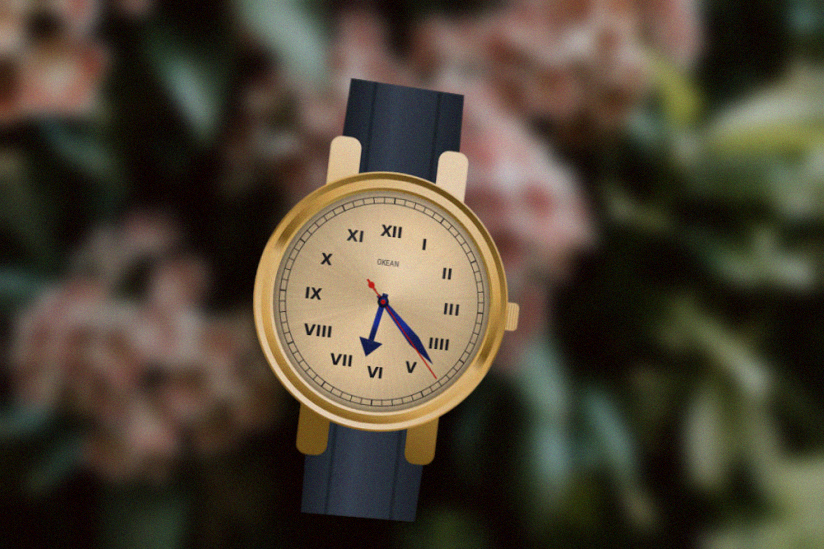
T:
**6:22:23**
